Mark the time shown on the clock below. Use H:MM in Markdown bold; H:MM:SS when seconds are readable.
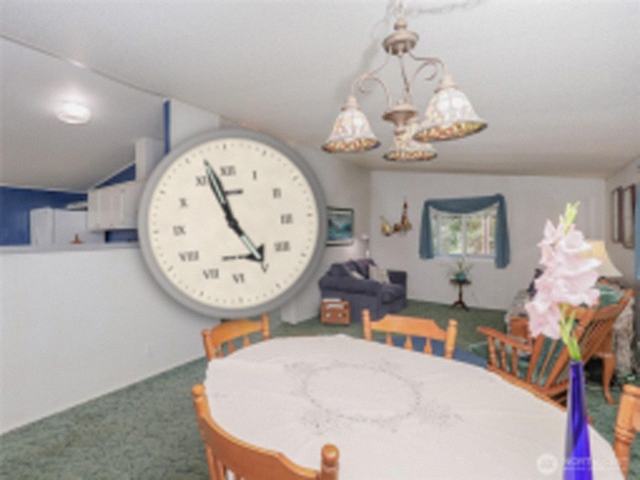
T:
**4:57**
